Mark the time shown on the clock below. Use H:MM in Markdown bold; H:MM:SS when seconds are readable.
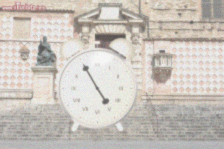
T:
**4:55**
